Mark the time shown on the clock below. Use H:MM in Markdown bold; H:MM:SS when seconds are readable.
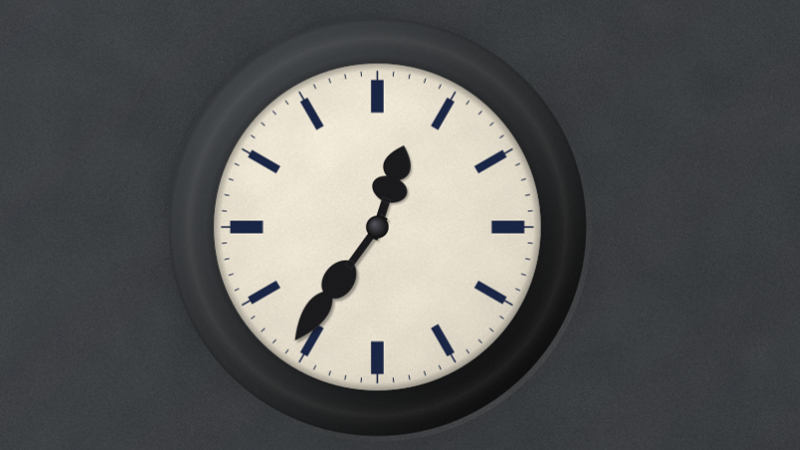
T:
**12:36**
